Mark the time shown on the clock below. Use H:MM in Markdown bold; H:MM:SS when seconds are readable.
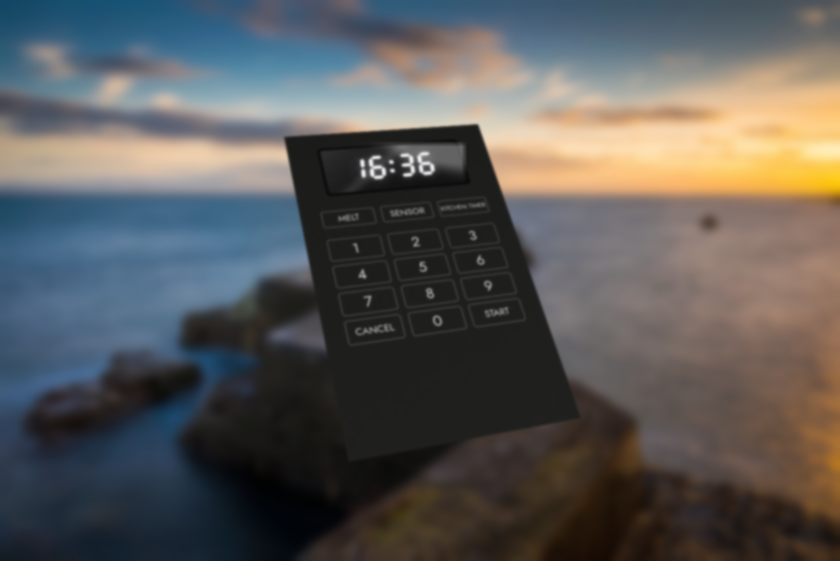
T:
**16:36**
